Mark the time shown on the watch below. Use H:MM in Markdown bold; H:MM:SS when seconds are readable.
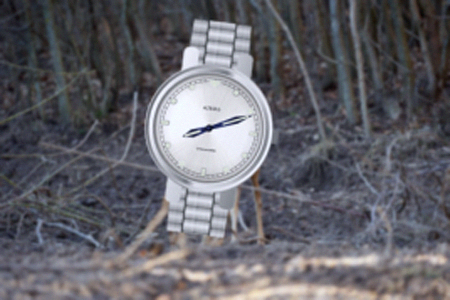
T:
**8:11**
